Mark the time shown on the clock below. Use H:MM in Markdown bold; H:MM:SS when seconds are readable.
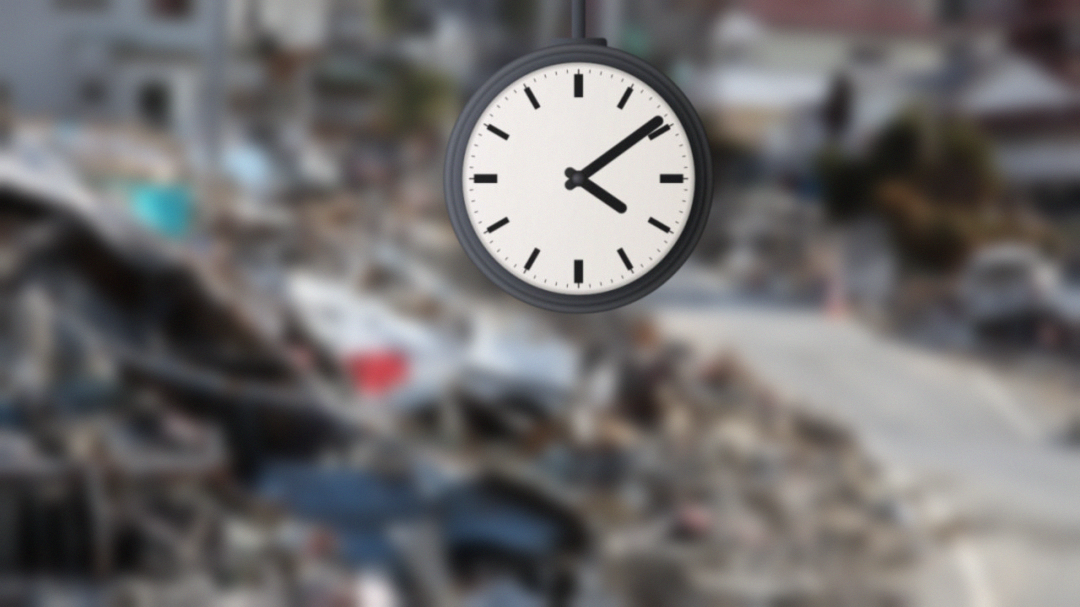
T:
**4:09**
